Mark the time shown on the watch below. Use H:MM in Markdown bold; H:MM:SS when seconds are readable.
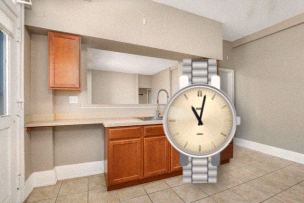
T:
**11:02**
